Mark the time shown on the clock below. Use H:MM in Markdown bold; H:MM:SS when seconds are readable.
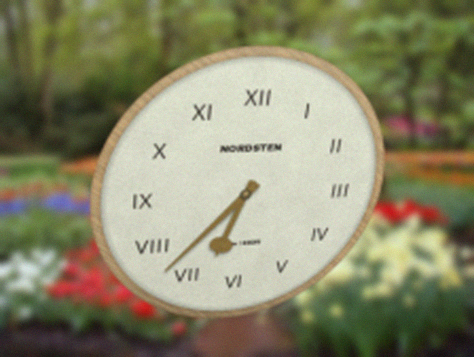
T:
**6:37**
